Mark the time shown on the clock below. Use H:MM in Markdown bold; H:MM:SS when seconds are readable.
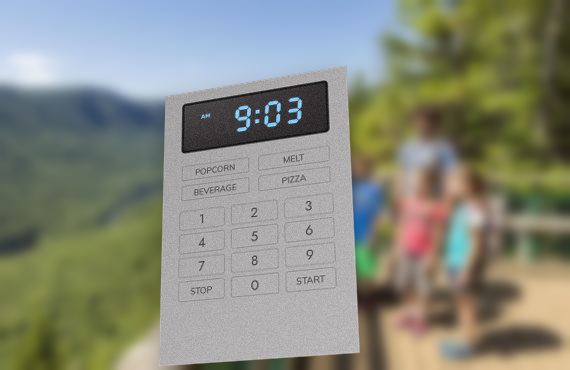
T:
**9:03**
